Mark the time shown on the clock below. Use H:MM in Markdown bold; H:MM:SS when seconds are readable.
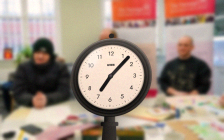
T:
**7:07**
